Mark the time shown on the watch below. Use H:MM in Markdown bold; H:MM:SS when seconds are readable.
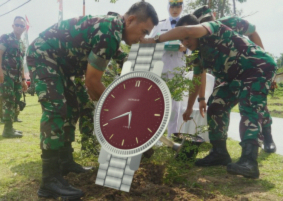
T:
**5:41**
